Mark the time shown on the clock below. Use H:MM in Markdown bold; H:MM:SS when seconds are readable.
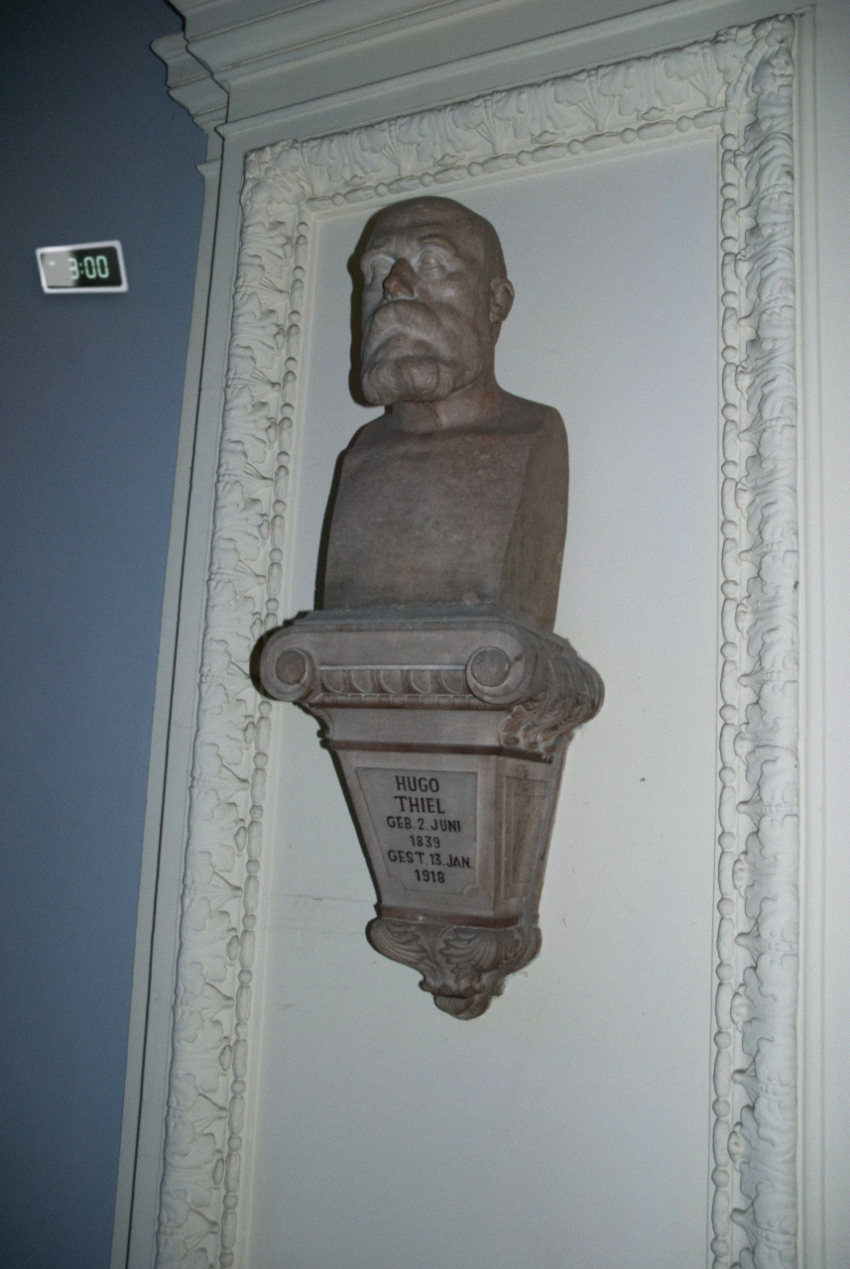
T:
**3:00**
